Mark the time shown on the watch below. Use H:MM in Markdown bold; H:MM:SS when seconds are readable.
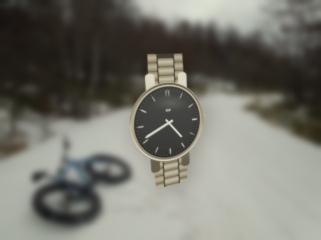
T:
**4:41**
